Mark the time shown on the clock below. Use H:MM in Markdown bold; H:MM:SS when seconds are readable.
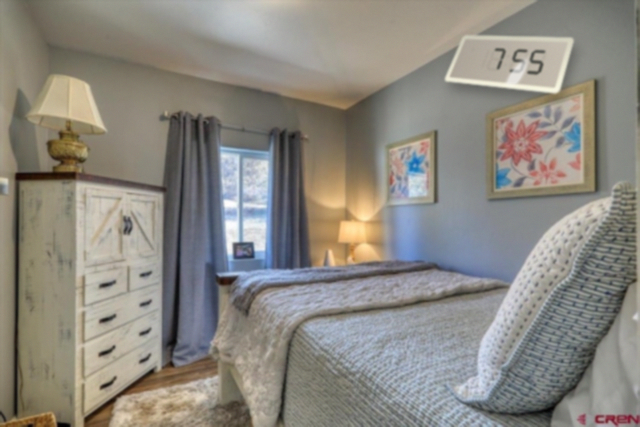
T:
**7:55**
